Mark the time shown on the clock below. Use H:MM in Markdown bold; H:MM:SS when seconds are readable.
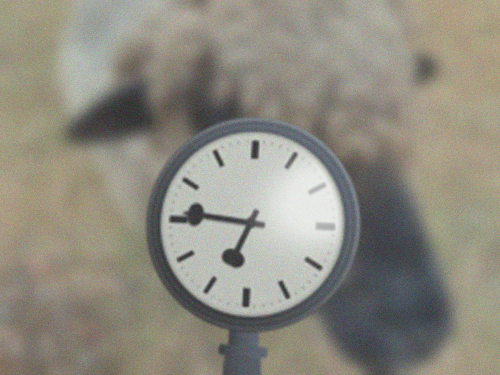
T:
**6:46**
